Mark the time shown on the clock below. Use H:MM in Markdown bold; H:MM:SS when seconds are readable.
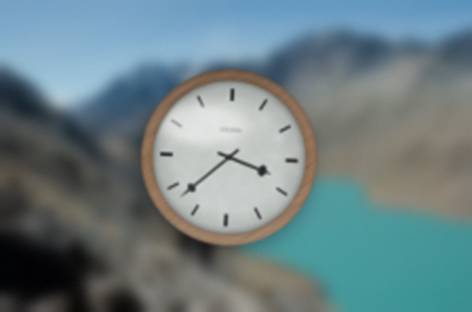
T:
**3:38**
